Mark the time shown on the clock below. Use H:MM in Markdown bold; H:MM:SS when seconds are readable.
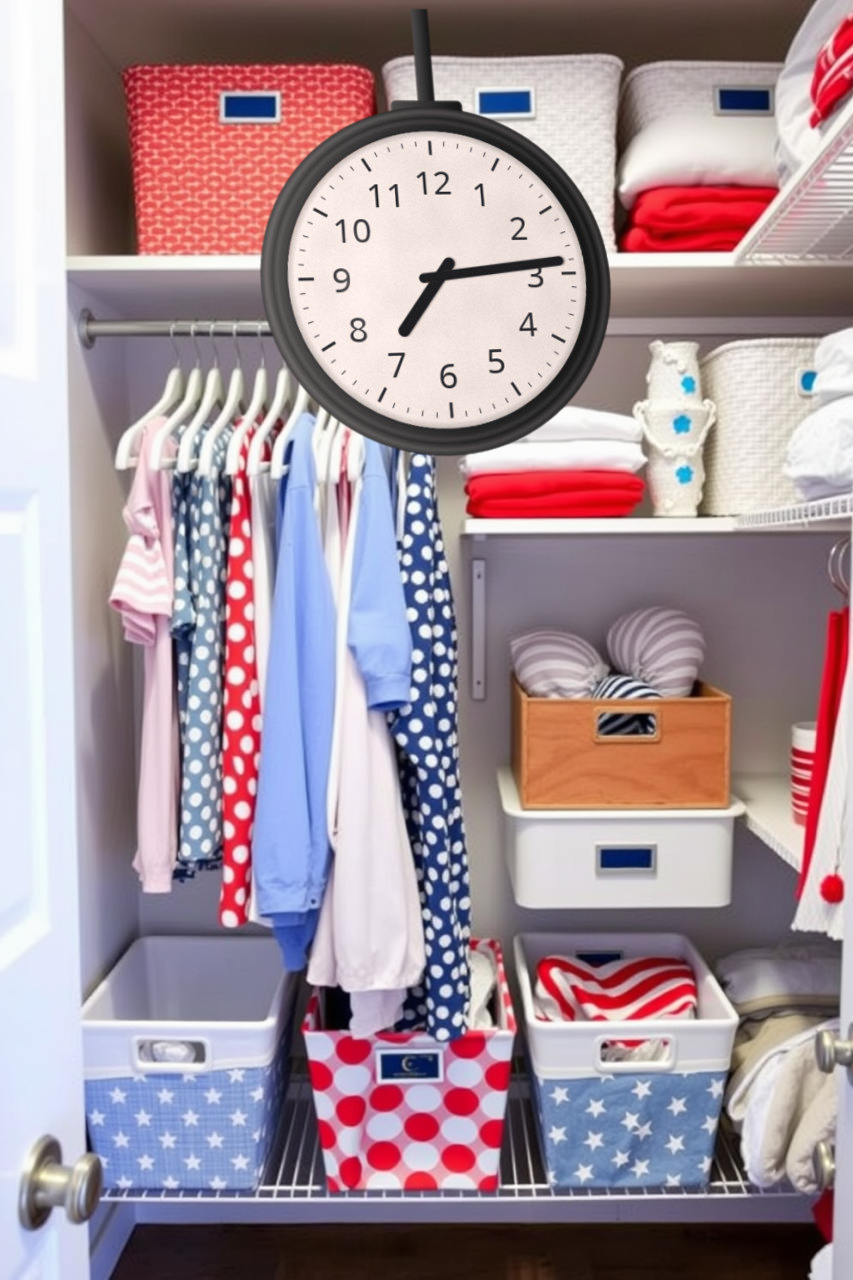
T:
**7:14**
